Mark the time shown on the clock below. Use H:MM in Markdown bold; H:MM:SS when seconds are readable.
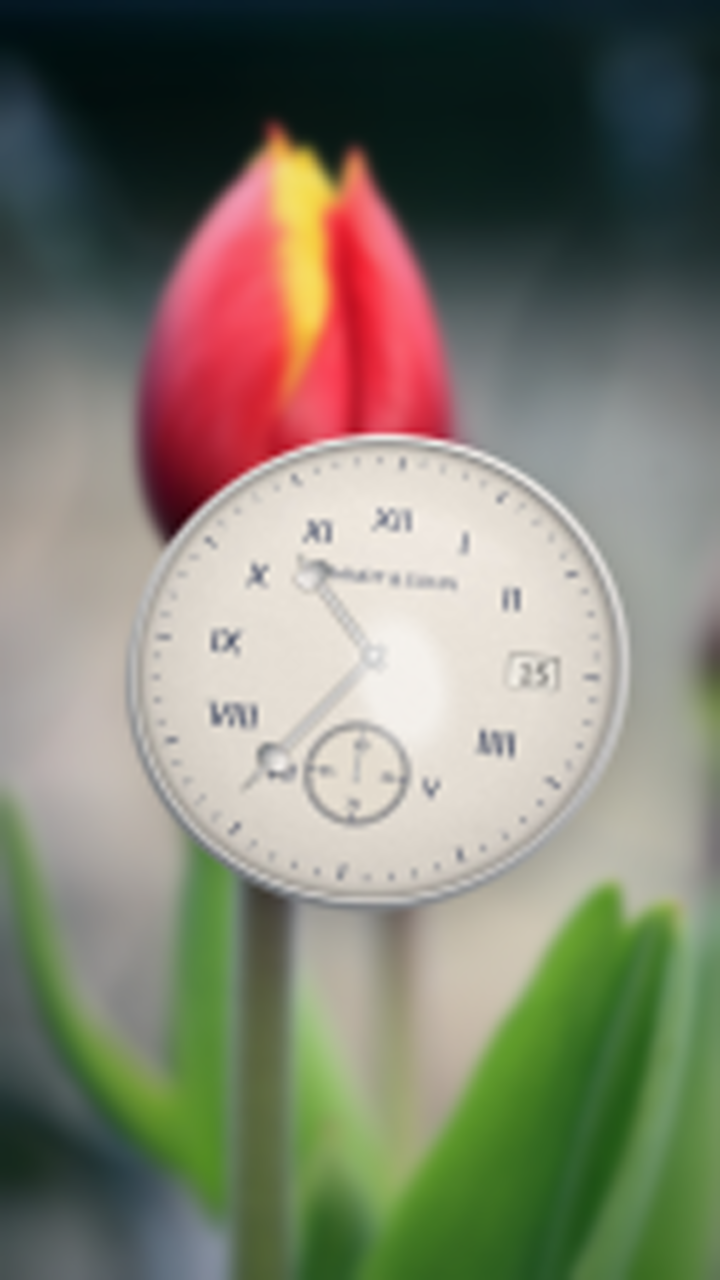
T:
**10:36**
